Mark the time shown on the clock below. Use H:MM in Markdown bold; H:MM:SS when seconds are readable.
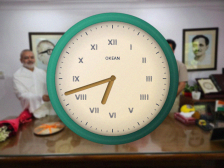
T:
**6:42**
